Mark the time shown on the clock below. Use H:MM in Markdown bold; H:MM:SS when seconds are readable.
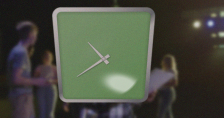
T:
**10:39**
